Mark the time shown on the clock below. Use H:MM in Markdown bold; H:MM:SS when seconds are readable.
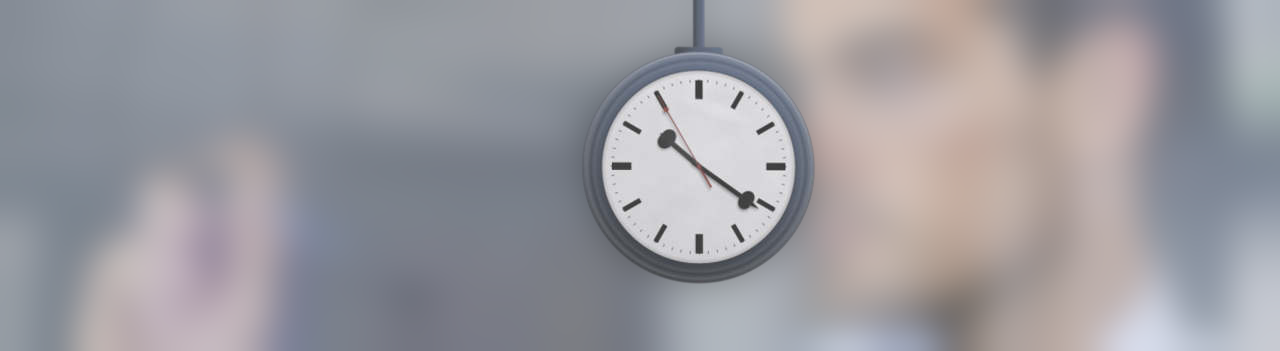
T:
**10:20:55**
